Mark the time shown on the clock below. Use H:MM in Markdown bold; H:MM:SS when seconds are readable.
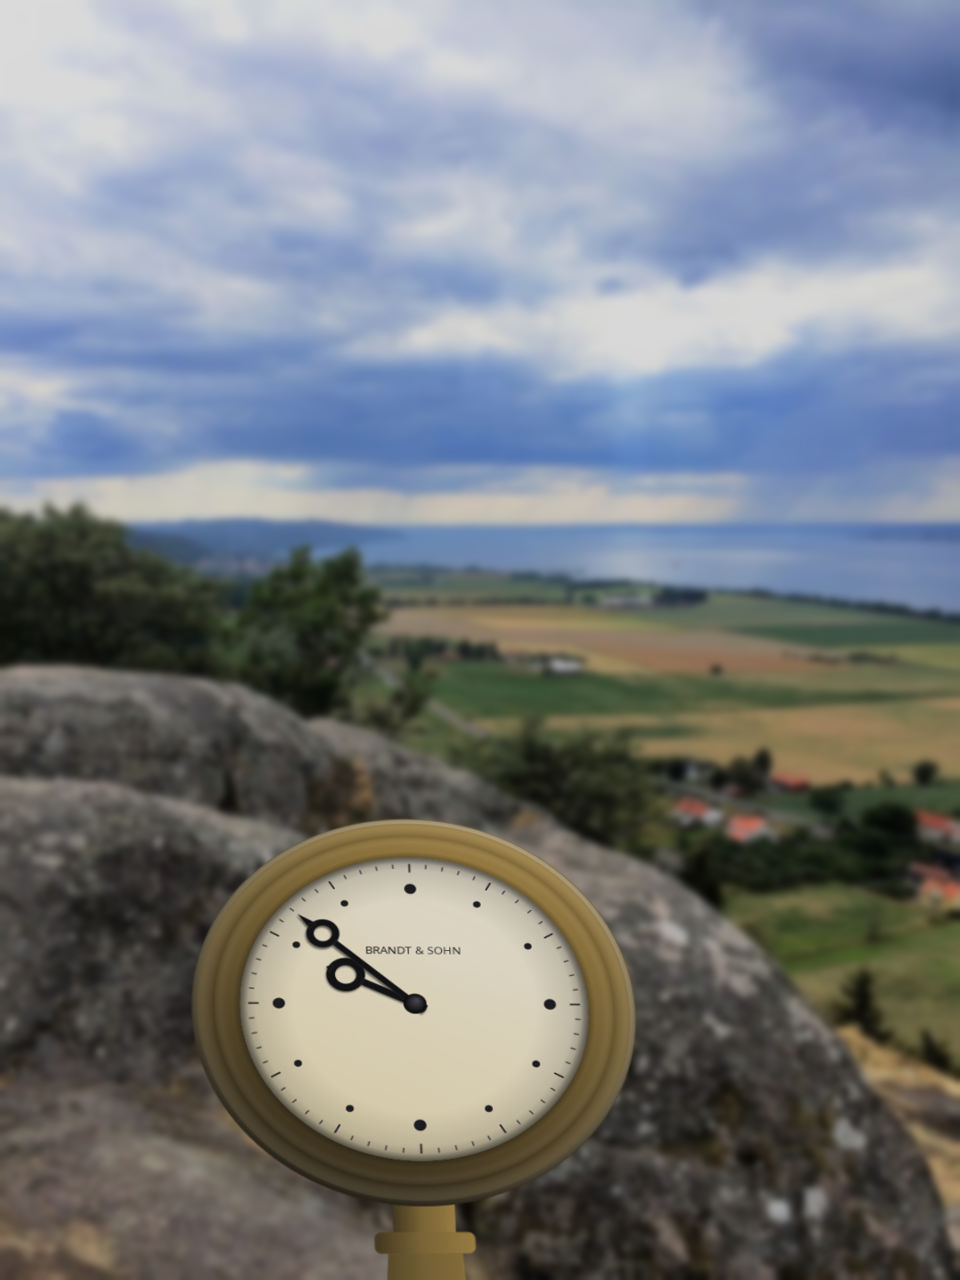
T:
**9:52**
